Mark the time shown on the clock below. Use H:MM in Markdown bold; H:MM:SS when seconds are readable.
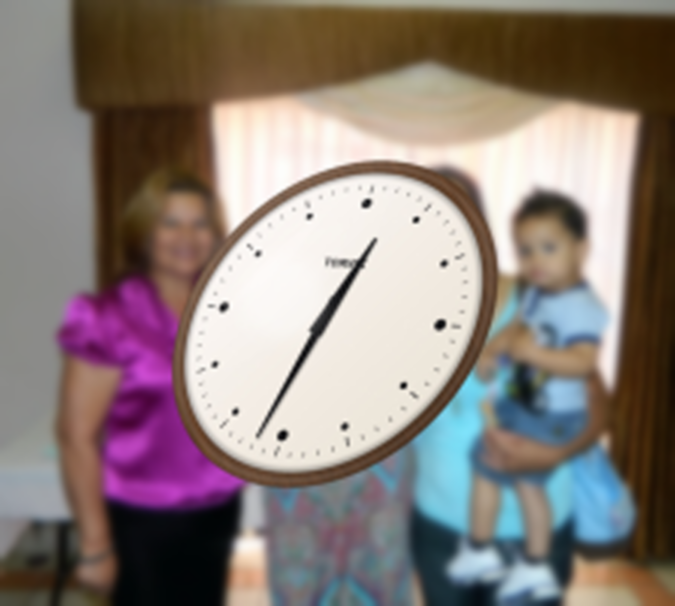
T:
**12:32**
